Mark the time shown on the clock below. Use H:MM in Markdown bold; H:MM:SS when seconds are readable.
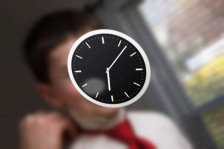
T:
**6:07**
